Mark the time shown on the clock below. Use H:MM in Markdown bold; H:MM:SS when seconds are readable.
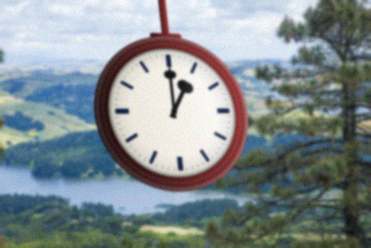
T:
**1:00**
